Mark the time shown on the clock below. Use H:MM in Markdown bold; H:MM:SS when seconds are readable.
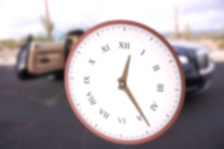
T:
**12:24**
